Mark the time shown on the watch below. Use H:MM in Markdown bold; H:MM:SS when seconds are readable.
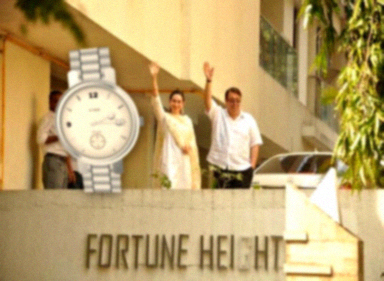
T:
**2:15**
